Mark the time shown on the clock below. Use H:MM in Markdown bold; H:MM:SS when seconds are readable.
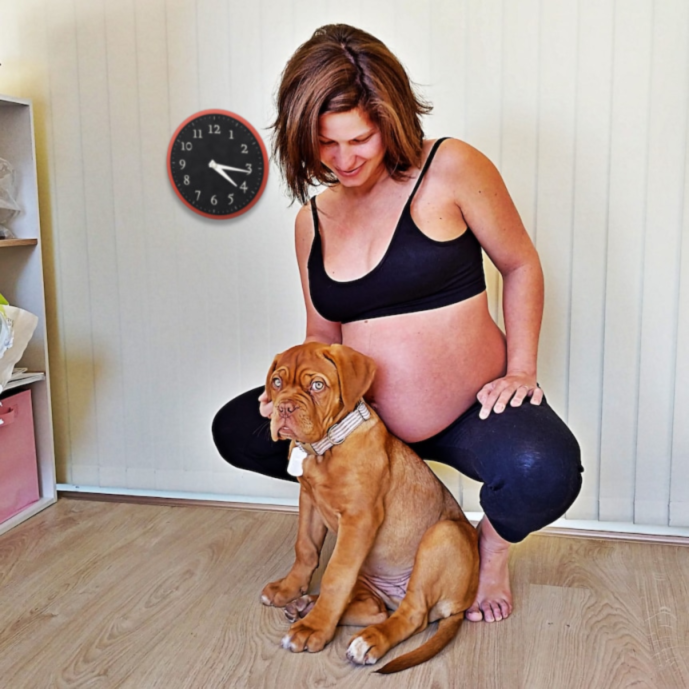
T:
**4:16**
